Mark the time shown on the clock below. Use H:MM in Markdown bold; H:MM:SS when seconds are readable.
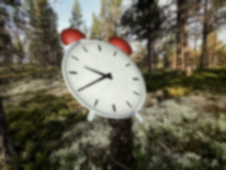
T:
**9:40**
